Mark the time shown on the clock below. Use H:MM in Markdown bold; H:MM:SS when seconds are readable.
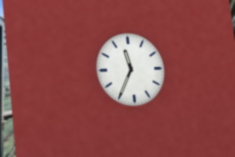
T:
**11:35**
